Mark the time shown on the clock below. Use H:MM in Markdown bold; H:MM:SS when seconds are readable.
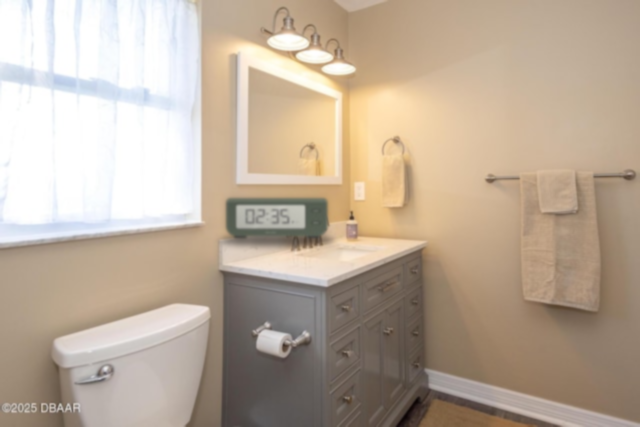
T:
**2:35**
